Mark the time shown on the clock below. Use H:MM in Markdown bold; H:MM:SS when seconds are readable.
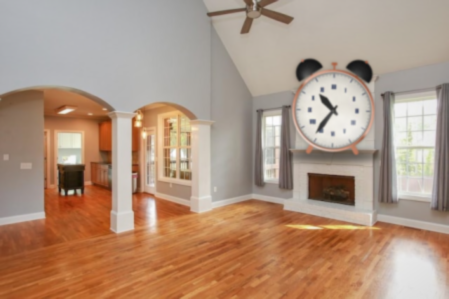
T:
**10:36**
